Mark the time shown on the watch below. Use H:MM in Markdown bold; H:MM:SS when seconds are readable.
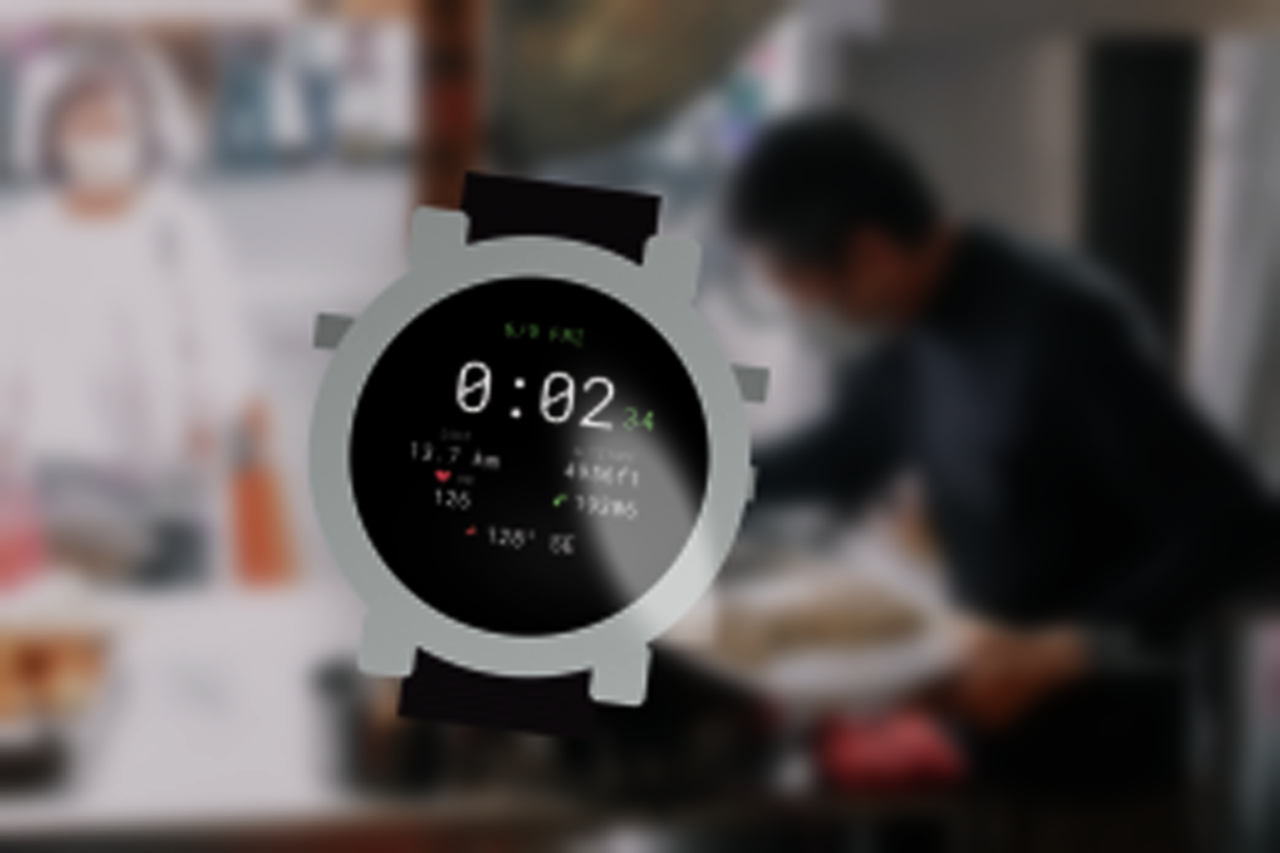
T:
**0:02**
